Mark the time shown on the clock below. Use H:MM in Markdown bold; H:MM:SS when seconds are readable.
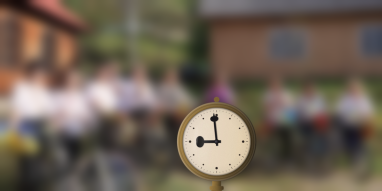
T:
**8:59**
